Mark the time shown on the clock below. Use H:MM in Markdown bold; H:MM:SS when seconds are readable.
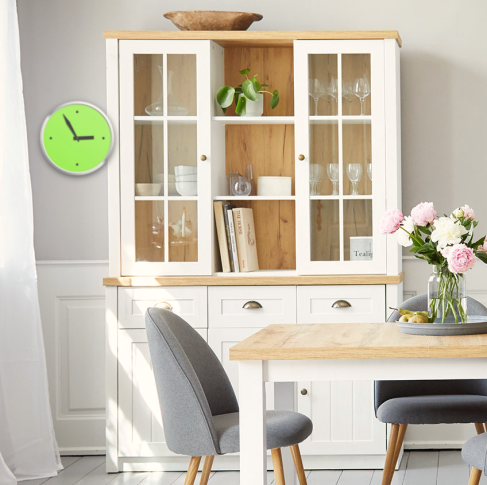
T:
**2:55**
